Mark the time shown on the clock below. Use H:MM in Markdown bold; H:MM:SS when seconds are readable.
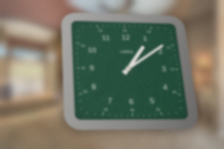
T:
**1:09**
